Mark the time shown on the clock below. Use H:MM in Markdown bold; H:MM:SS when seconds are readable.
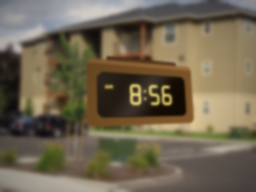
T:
**8:56**
